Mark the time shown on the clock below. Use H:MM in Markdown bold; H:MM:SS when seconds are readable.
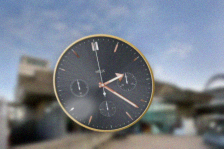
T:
**2:22**
